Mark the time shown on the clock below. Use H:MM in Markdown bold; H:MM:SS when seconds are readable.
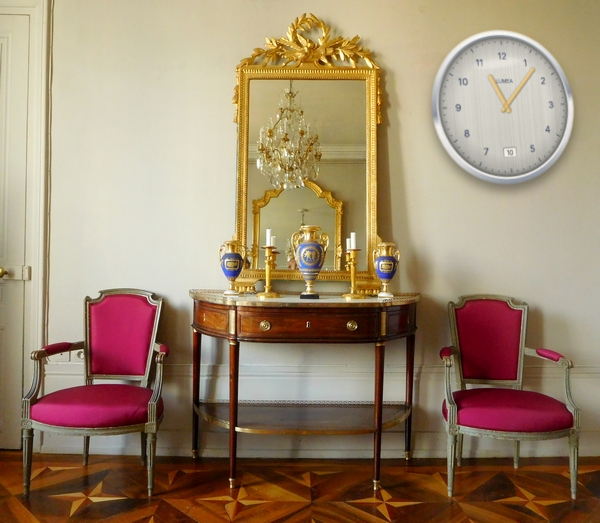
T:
**11:07**
